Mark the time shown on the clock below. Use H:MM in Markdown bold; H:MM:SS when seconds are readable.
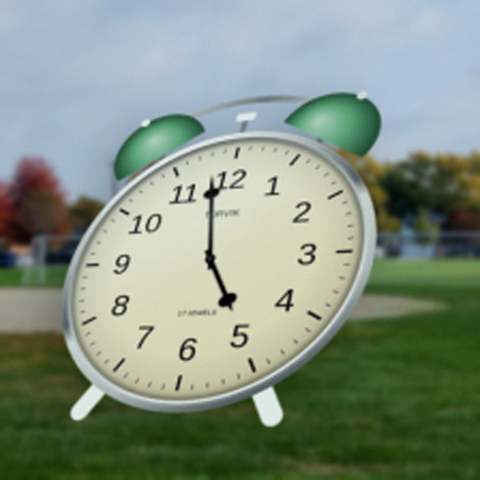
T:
**4:58**
